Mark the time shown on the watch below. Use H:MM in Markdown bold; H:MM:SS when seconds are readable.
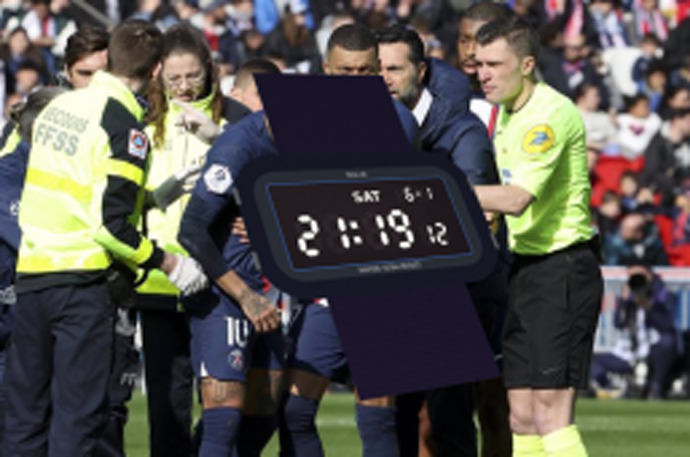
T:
**21:19:12**
